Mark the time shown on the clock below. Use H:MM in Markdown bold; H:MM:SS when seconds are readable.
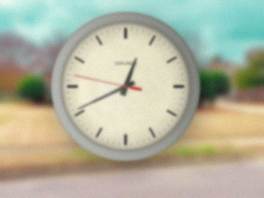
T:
**12:40:47**
